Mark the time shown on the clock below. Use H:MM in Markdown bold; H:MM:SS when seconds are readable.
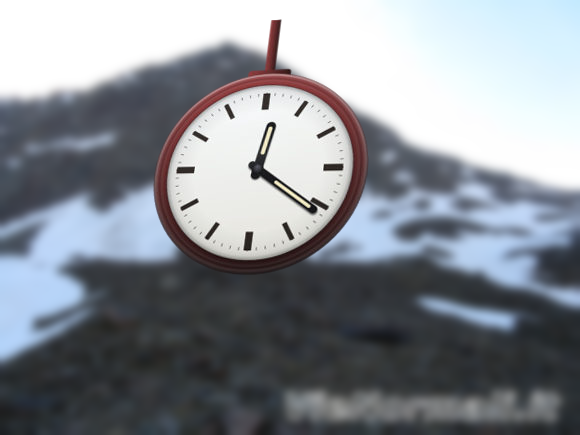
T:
**12:21**
